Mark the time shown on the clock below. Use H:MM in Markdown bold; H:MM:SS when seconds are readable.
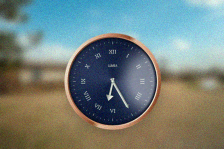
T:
**6:25**
